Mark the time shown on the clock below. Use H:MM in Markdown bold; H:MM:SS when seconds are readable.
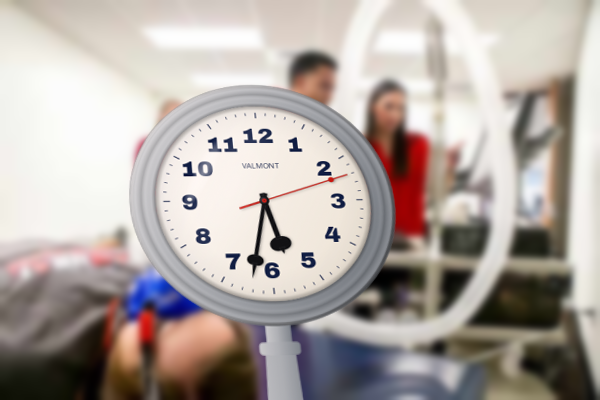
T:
**5:32:12**
